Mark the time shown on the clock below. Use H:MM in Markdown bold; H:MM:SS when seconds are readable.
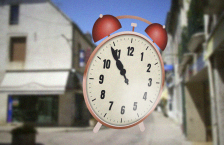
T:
**10:54**
